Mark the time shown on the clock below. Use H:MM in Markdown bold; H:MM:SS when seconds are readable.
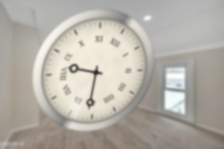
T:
**8:26**
